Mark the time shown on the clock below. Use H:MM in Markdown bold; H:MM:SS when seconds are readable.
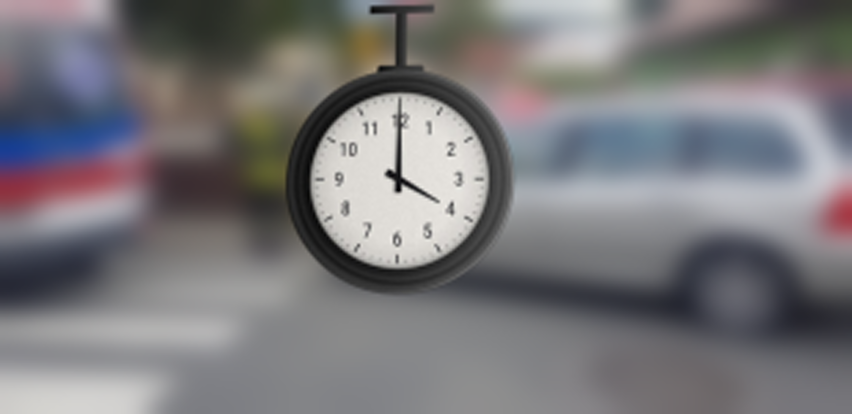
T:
**4:00**
